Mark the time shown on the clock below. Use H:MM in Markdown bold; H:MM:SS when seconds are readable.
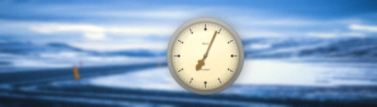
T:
**7:04**
